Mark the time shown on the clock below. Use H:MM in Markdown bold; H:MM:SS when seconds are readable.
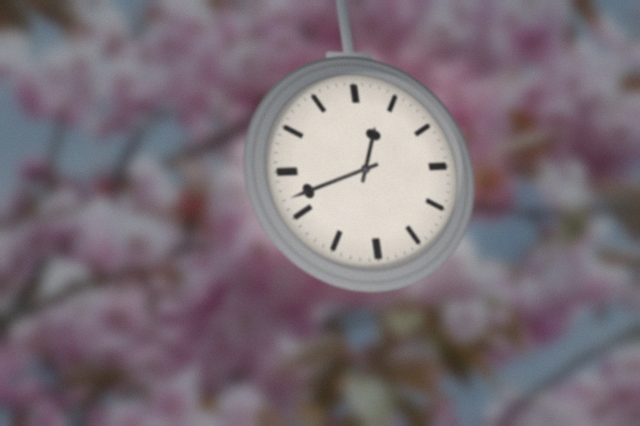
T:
**12:42**
